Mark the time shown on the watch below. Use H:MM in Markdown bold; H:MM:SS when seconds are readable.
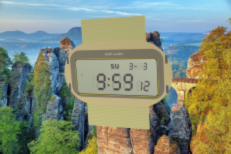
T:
**9:59:12**
